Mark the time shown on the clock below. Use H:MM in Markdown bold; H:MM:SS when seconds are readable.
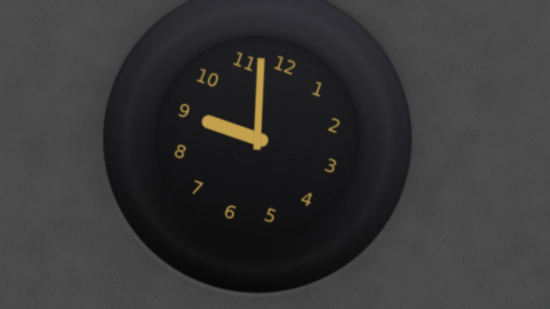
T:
**8:57**
